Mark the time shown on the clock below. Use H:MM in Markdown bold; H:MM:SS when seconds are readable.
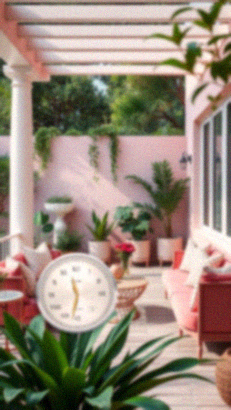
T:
**11:32**
